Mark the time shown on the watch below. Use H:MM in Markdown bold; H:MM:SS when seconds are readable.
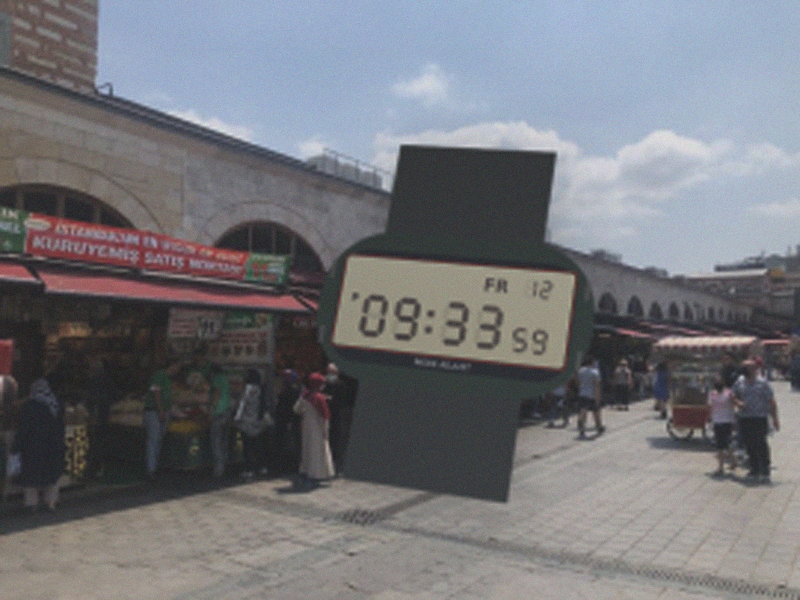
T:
**9:33:59**
